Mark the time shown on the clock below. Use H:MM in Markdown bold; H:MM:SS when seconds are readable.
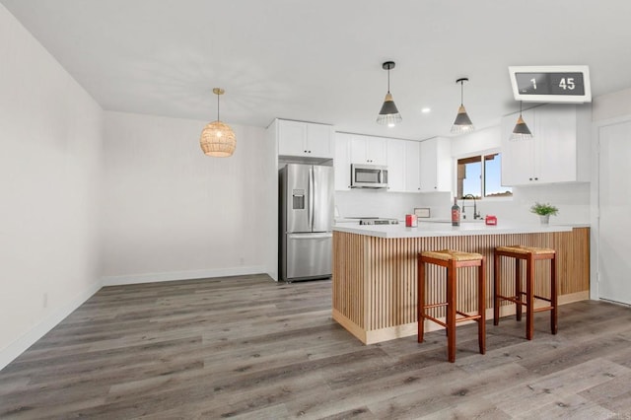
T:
**1:45**
